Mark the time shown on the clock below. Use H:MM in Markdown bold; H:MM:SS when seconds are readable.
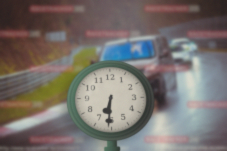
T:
**6:31**
